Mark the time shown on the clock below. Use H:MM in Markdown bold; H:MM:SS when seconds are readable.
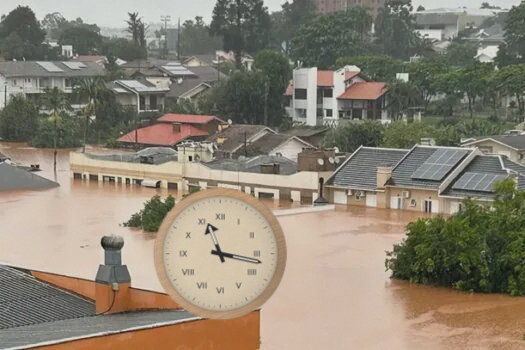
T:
**11:17**
